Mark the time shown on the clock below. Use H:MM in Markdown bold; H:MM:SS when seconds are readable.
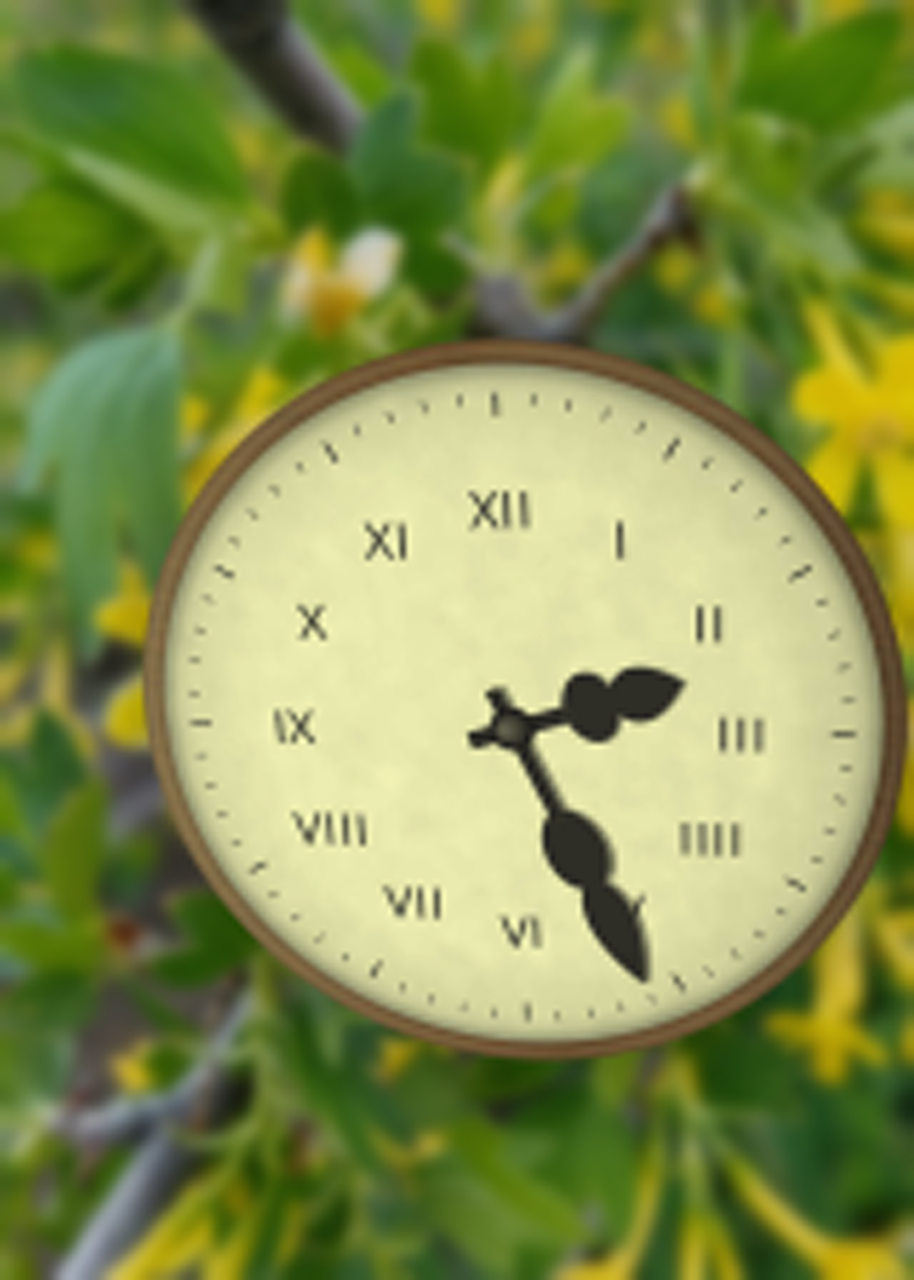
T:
**2:26**
